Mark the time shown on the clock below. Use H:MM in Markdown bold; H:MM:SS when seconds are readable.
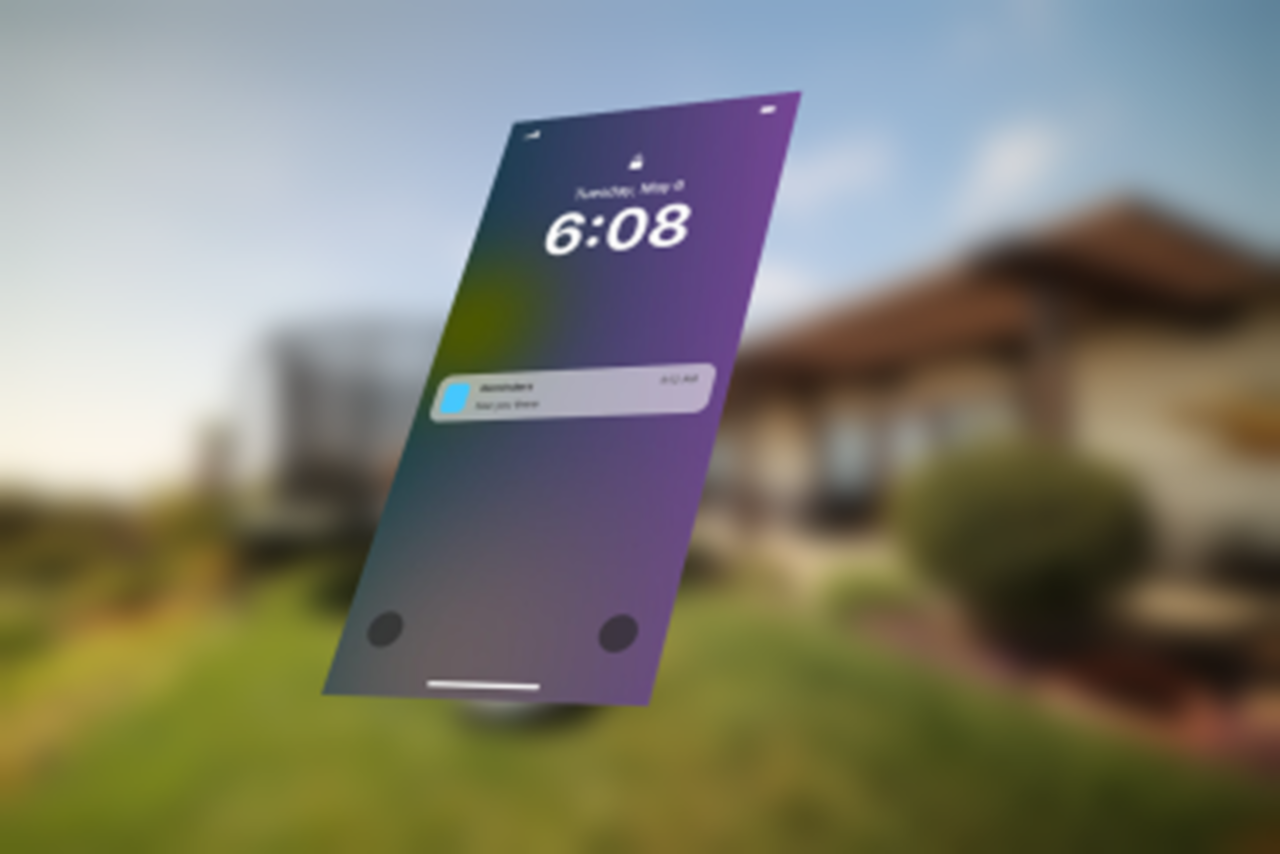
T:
**6:08**
